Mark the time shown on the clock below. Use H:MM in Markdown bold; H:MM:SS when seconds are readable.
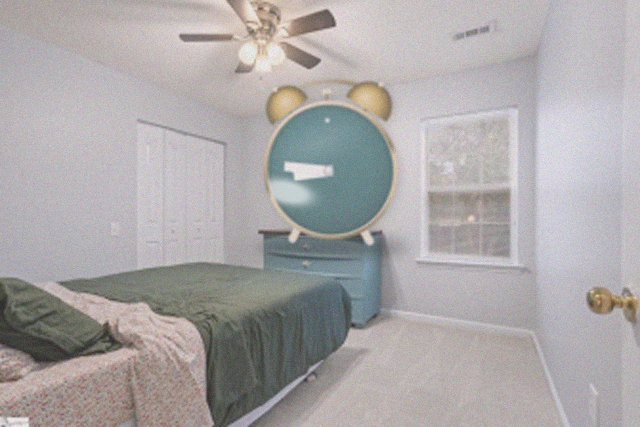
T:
**8:46**
